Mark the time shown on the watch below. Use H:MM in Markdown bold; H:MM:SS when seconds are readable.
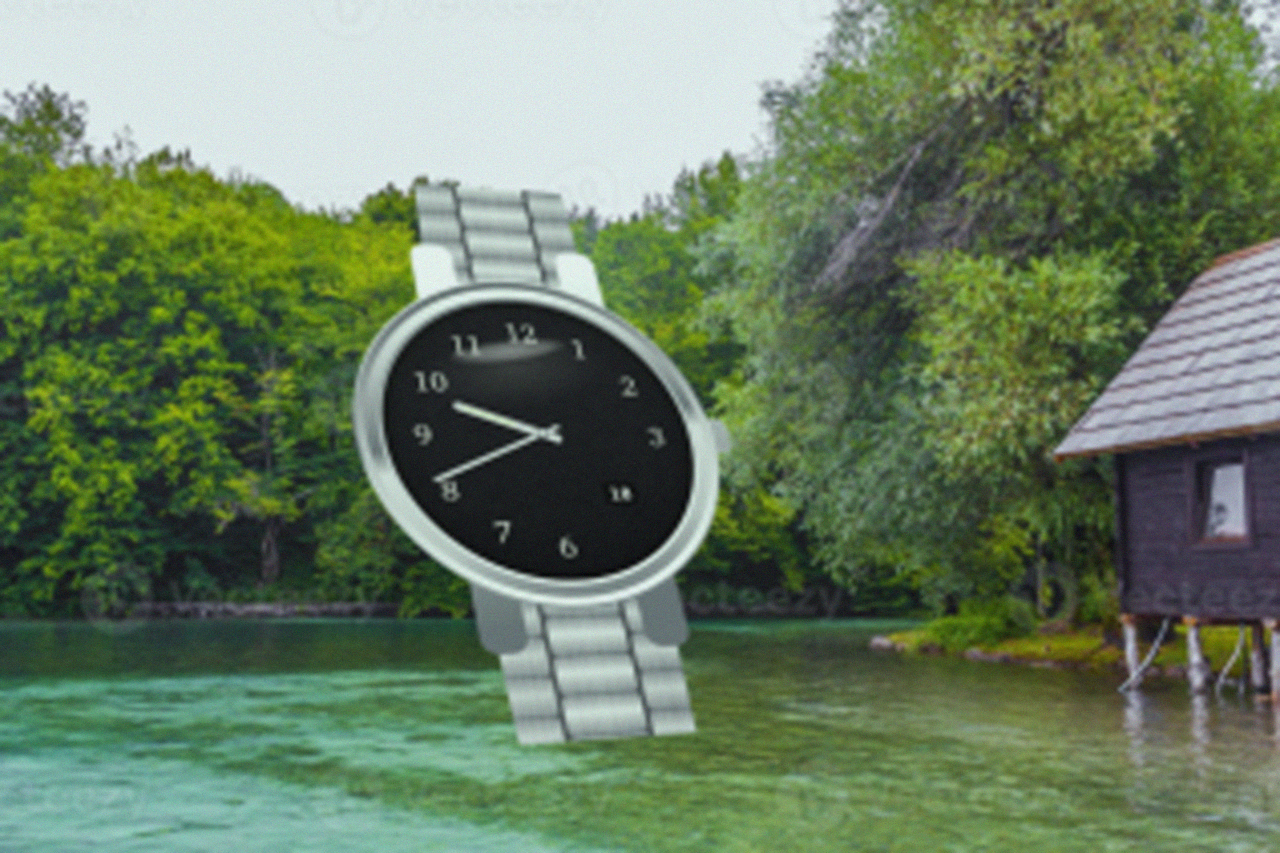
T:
**9:41**
